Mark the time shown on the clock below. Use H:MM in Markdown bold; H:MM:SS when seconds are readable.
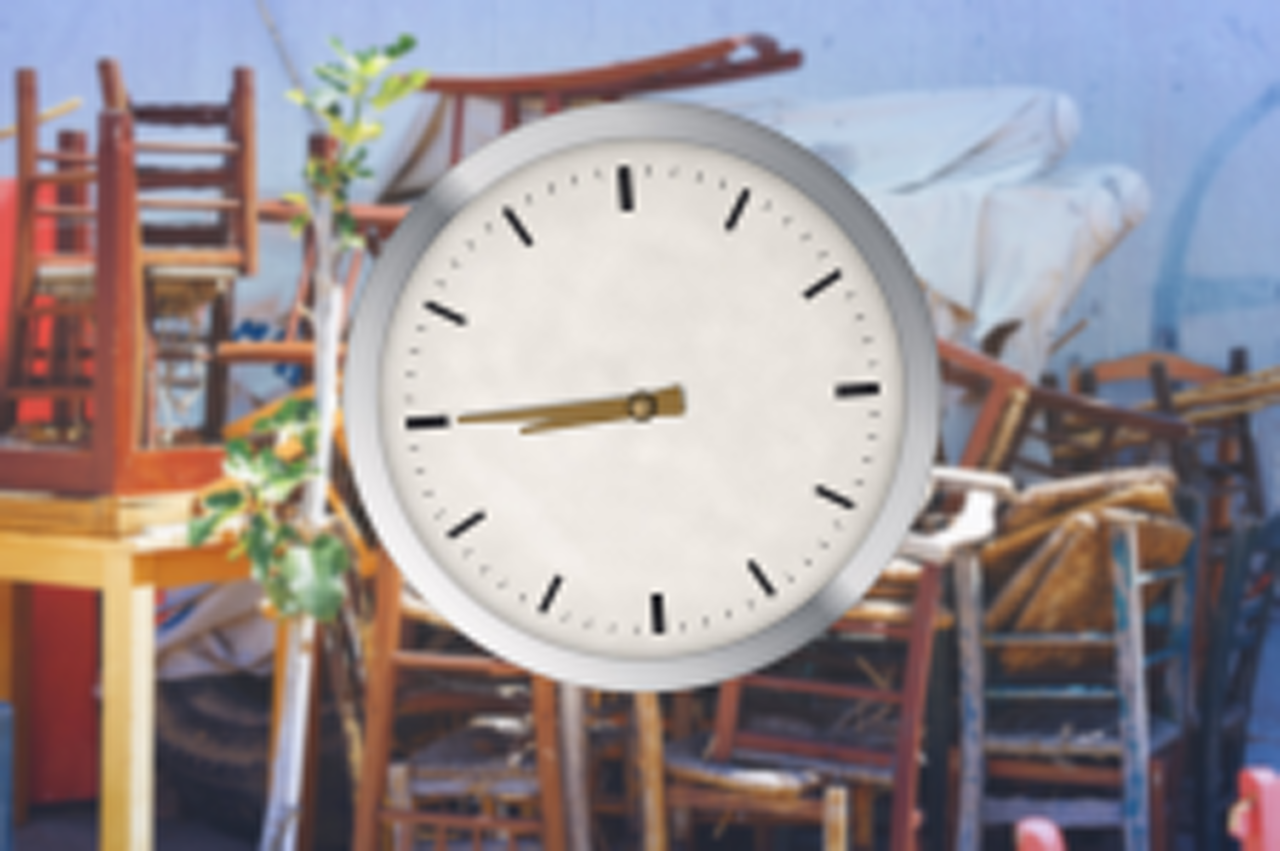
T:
**8:45**
